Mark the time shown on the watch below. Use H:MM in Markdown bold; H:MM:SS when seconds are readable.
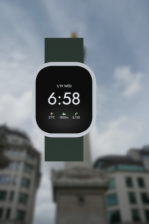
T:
**6:58**
